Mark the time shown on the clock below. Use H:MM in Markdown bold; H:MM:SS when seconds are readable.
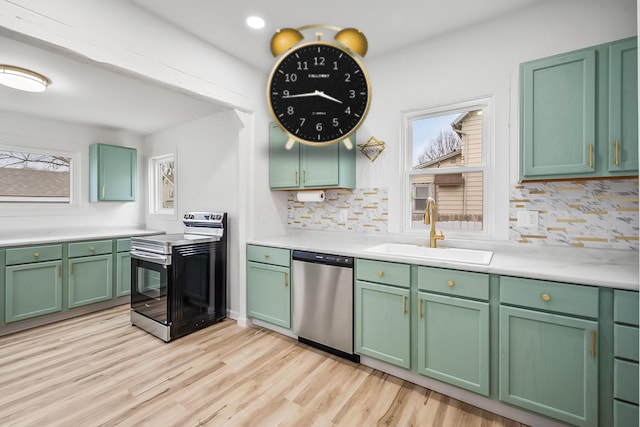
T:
**3:44**
